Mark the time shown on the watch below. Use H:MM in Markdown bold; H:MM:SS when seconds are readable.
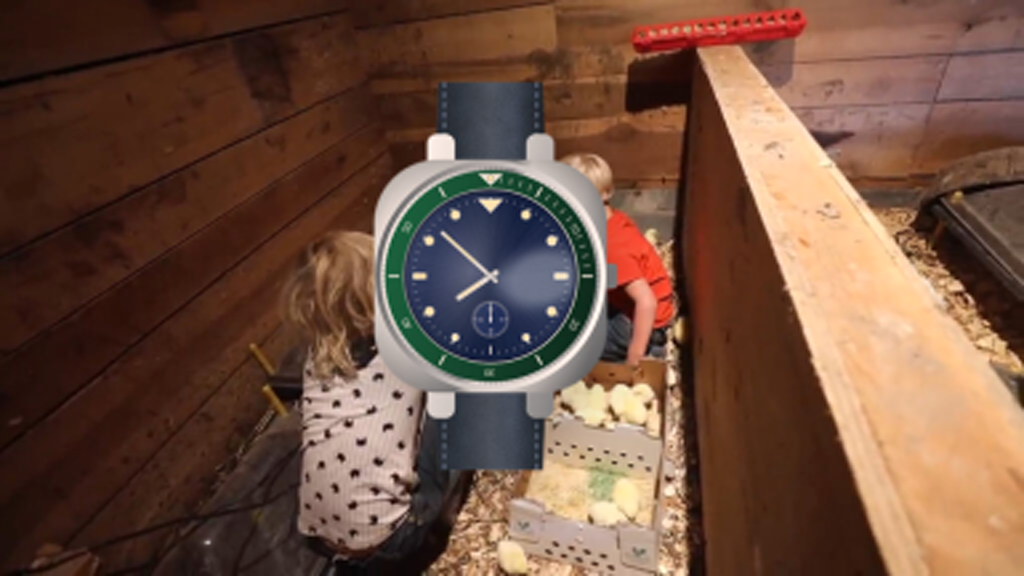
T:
**7:52**
